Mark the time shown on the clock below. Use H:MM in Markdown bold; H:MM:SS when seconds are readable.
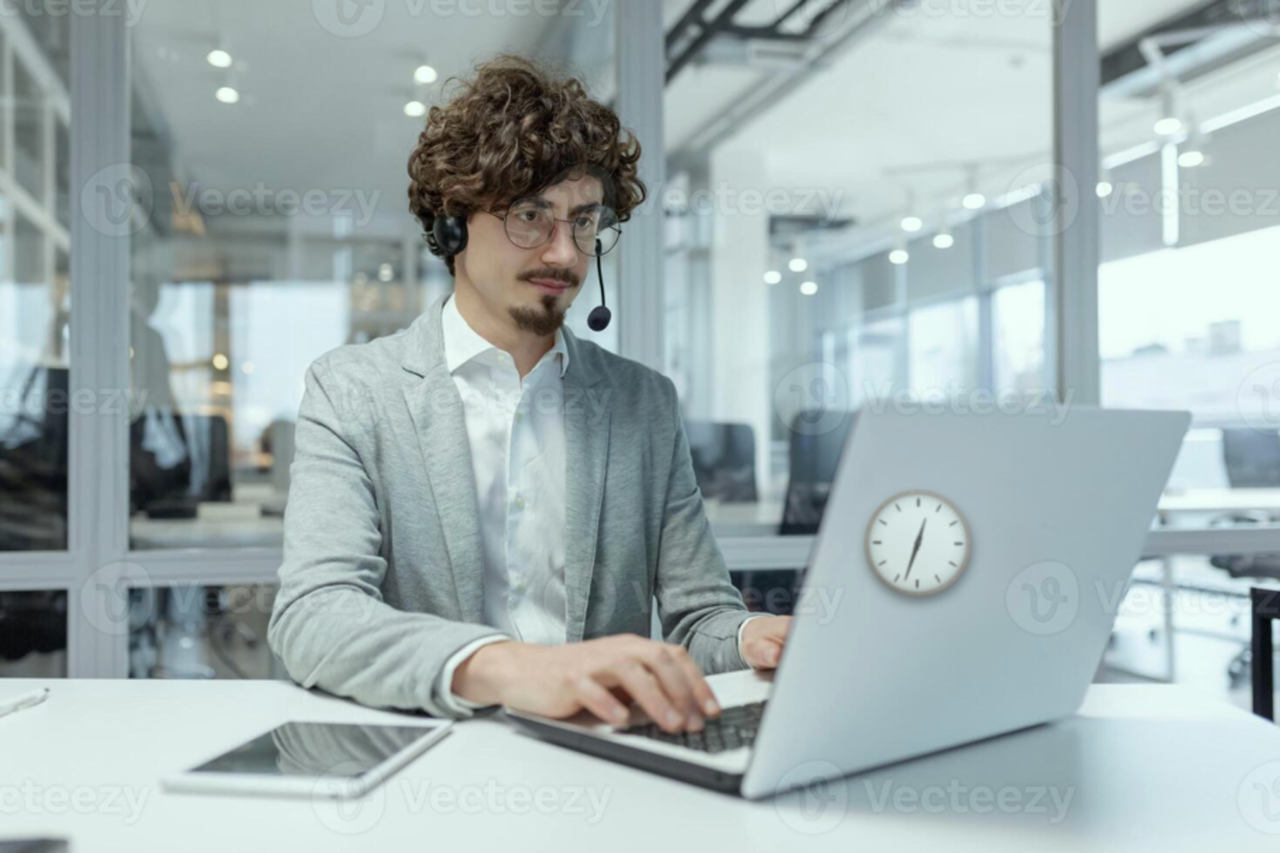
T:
**12:33**
